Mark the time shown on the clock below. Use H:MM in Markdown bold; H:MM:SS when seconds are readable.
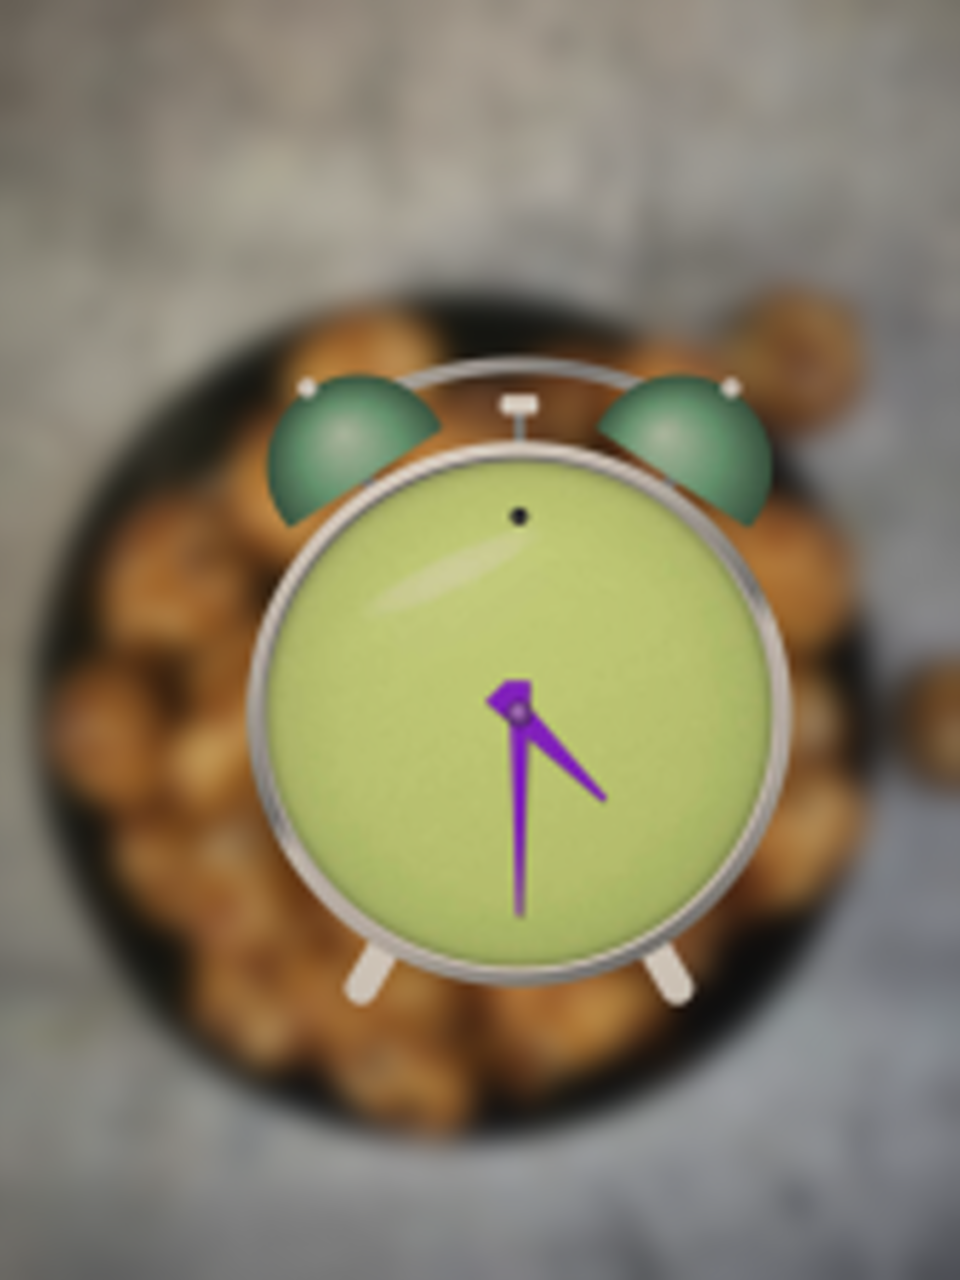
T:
**4:30**
